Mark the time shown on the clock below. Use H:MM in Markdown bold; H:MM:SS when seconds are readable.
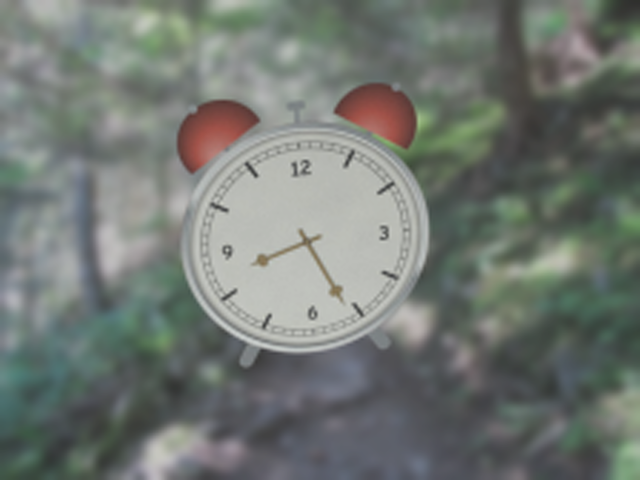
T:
**8:26**
